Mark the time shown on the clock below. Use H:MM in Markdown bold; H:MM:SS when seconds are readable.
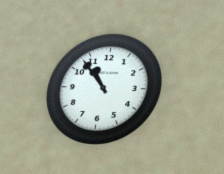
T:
**10:53**
